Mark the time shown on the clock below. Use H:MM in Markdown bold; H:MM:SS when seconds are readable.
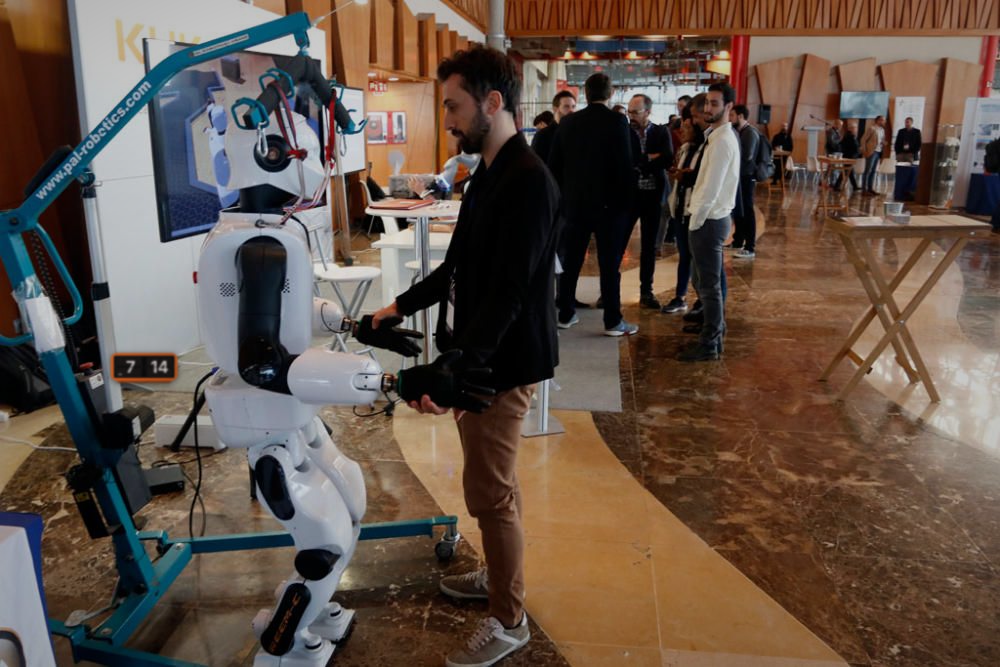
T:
**7:14**
